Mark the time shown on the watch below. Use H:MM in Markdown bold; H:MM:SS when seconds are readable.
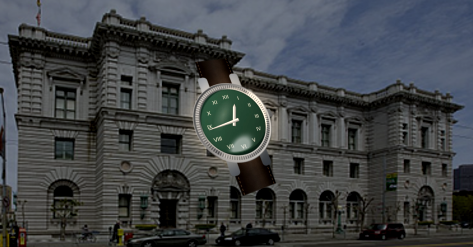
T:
**12:44**
